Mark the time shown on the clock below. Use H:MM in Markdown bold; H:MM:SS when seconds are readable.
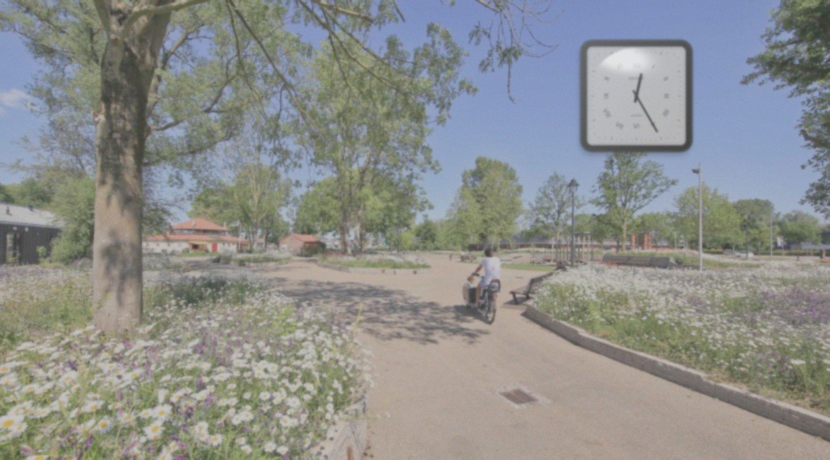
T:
**12:25**
